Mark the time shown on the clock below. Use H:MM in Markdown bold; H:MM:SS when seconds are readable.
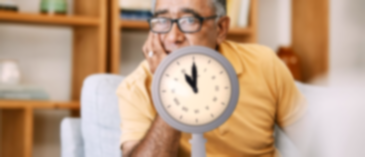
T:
**11:00**
